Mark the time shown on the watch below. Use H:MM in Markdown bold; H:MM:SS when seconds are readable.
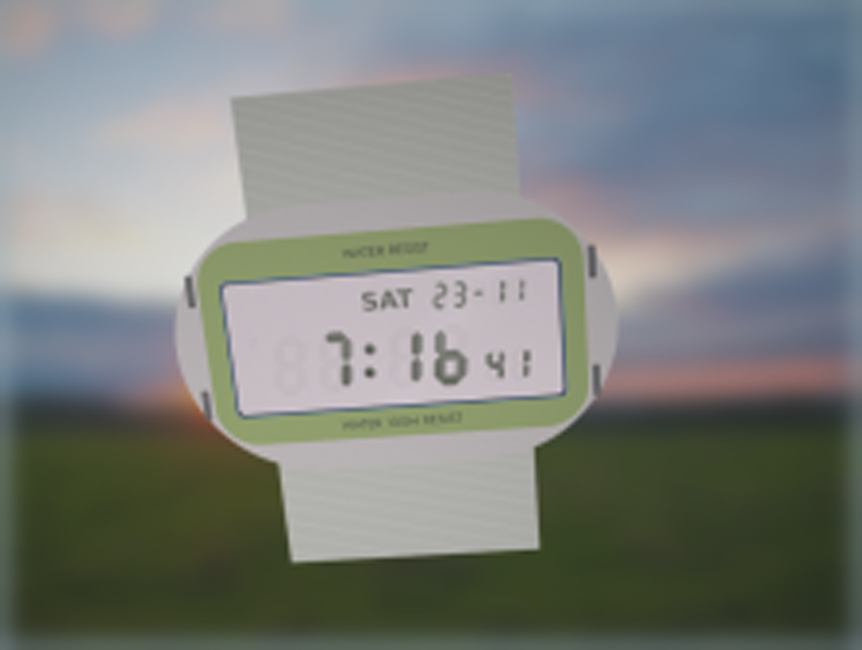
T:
**7:16:41**
